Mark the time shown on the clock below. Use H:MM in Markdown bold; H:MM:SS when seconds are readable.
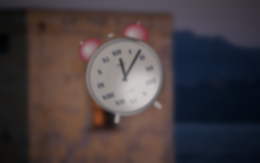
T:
**12:08**
